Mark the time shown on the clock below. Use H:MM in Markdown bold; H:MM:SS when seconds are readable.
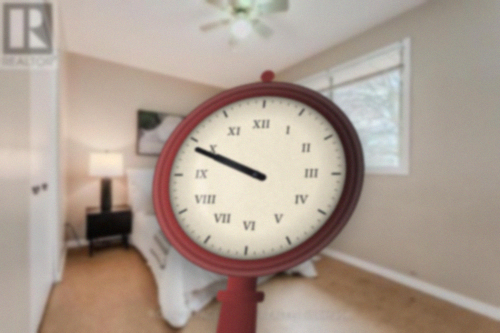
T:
**9:49**
